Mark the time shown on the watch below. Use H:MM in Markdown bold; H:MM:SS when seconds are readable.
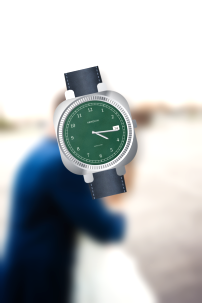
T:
**4:16**
